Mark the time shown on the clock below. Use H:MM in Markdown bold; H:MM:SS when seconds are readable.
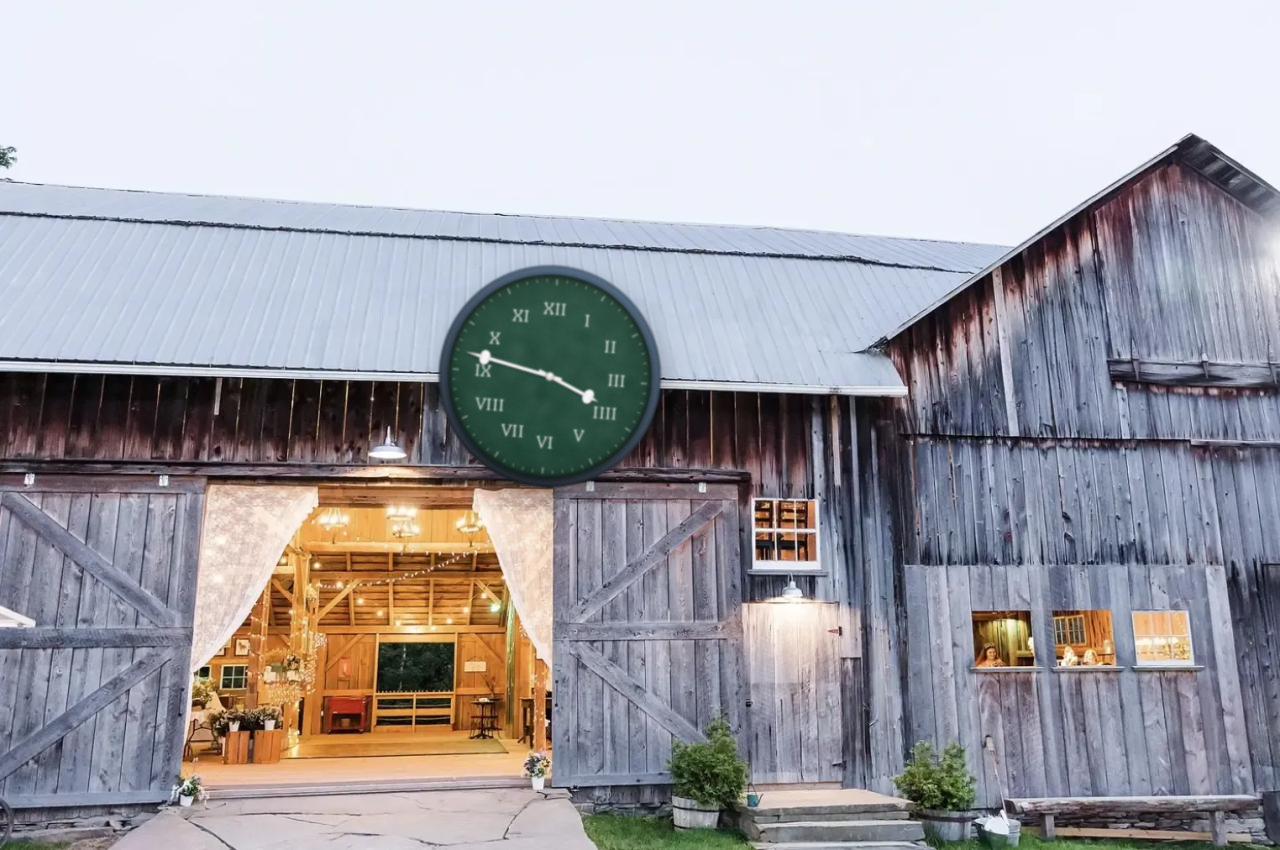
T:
**3:47**
